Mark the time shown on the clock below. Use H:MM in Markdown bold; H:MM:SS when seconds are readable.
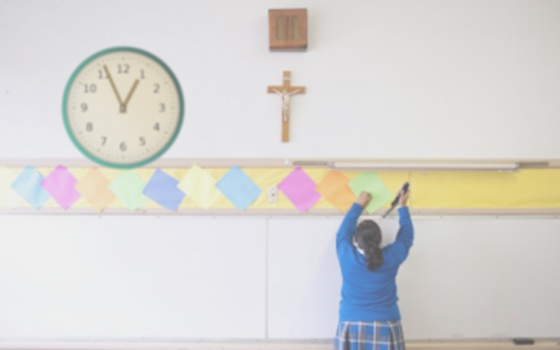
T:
**12:56**
